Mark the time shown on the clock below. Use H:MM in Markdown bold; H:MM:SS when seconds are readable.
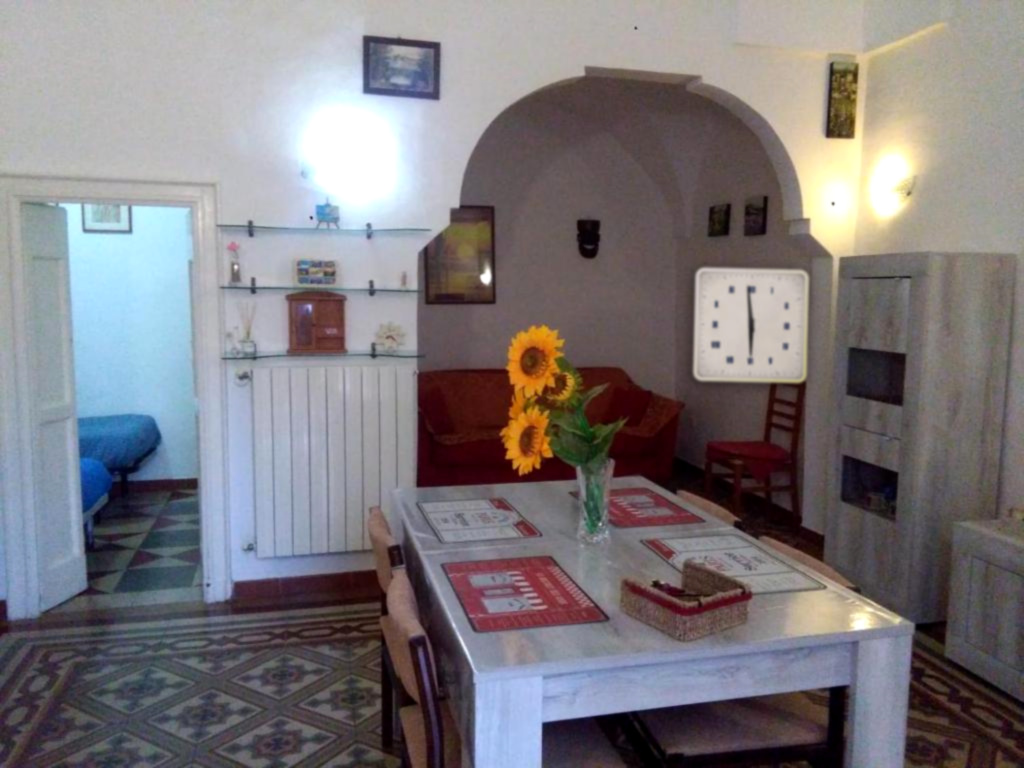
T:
**5:59**
